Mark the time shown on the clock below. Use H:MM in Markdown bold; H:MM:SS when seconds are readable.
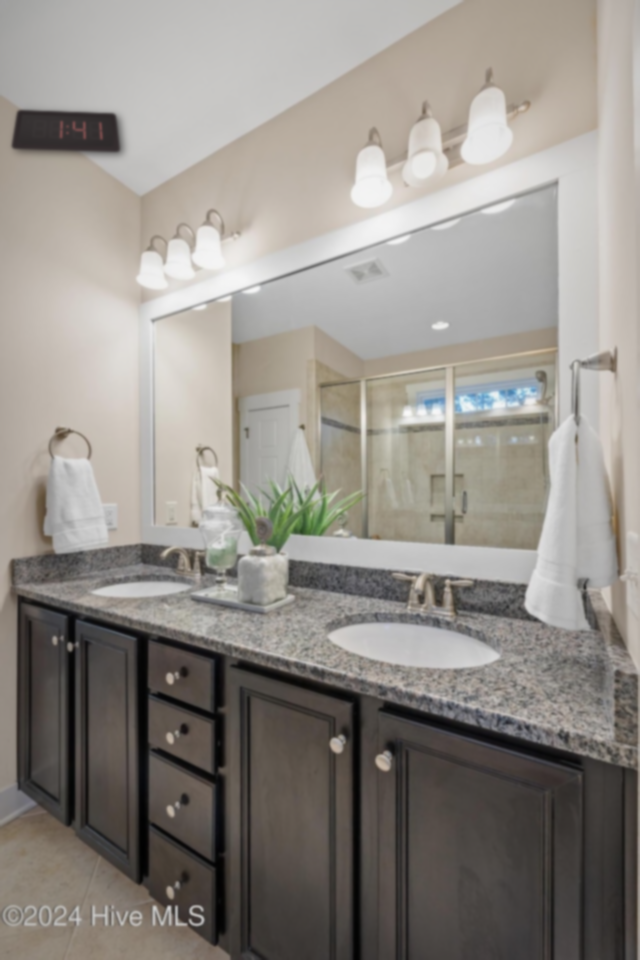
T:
**1:41**
